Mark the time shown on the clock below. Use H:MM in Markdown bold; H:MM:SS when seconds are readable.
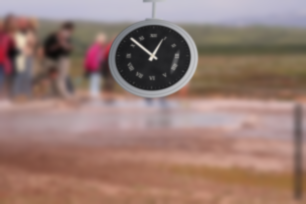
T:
**12:52**
